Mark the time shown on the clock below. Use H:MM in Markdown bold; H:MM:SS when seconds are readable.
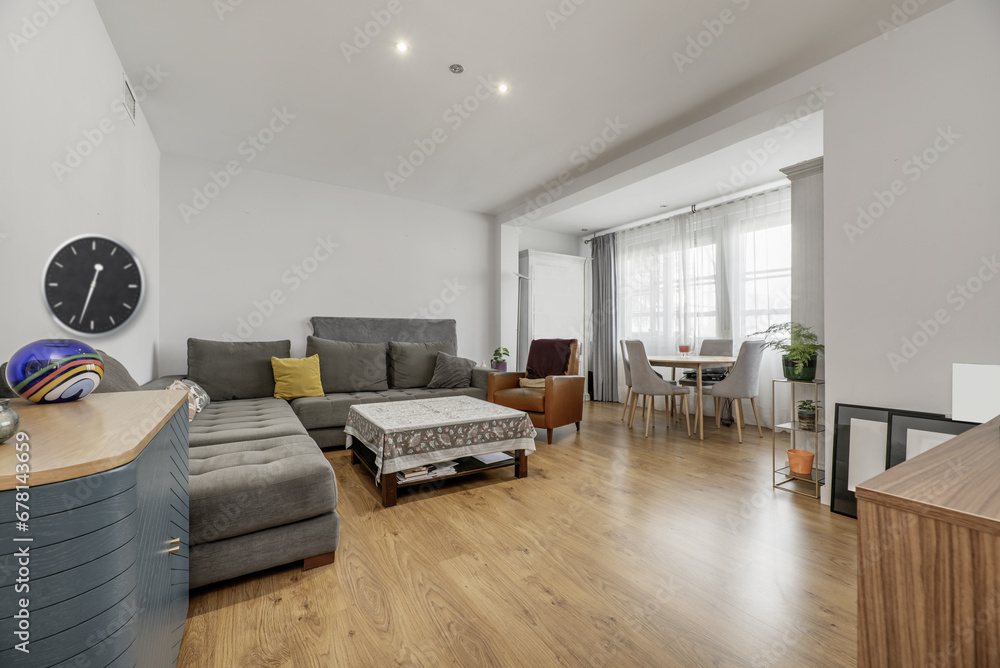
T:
**12:33**
